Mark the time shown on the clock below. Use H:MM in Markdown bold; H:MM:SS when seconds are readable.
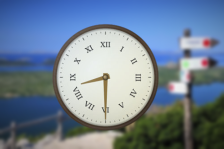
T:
**8:30**
